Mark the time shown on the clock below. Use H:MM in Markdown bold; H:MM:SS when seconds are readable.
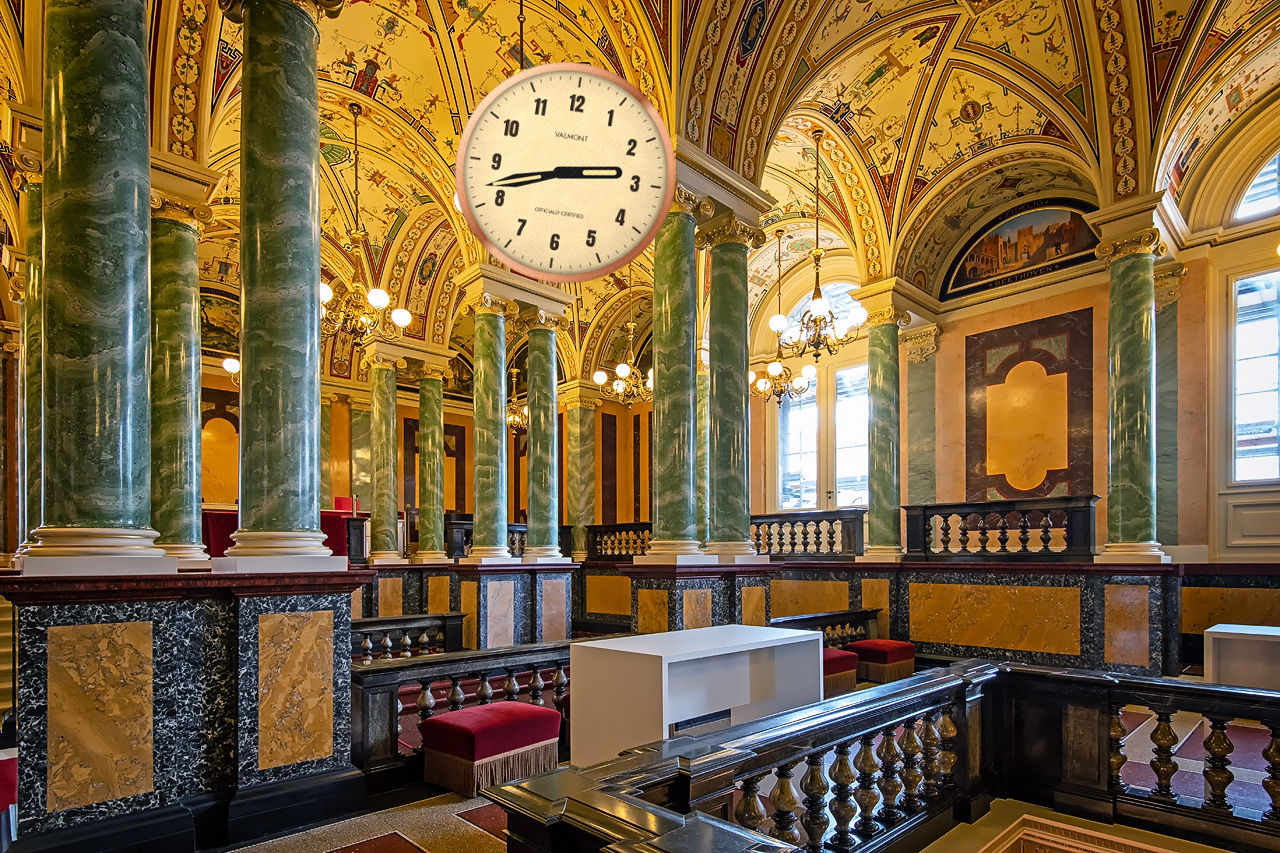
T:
**2:42**
